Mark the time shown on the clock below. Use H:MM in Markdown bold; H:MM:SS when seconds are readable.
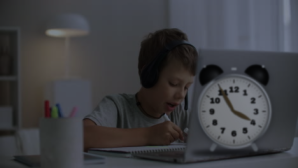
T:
**3:55**
